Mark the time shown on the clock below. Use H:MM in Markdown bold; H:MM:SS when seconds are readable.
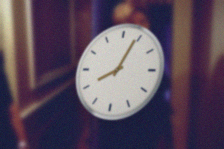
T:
**8:04**
